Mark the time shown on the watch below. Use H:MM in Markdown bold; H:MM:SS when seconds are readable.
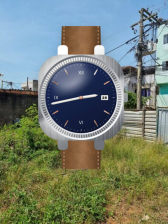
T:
**2:43**
